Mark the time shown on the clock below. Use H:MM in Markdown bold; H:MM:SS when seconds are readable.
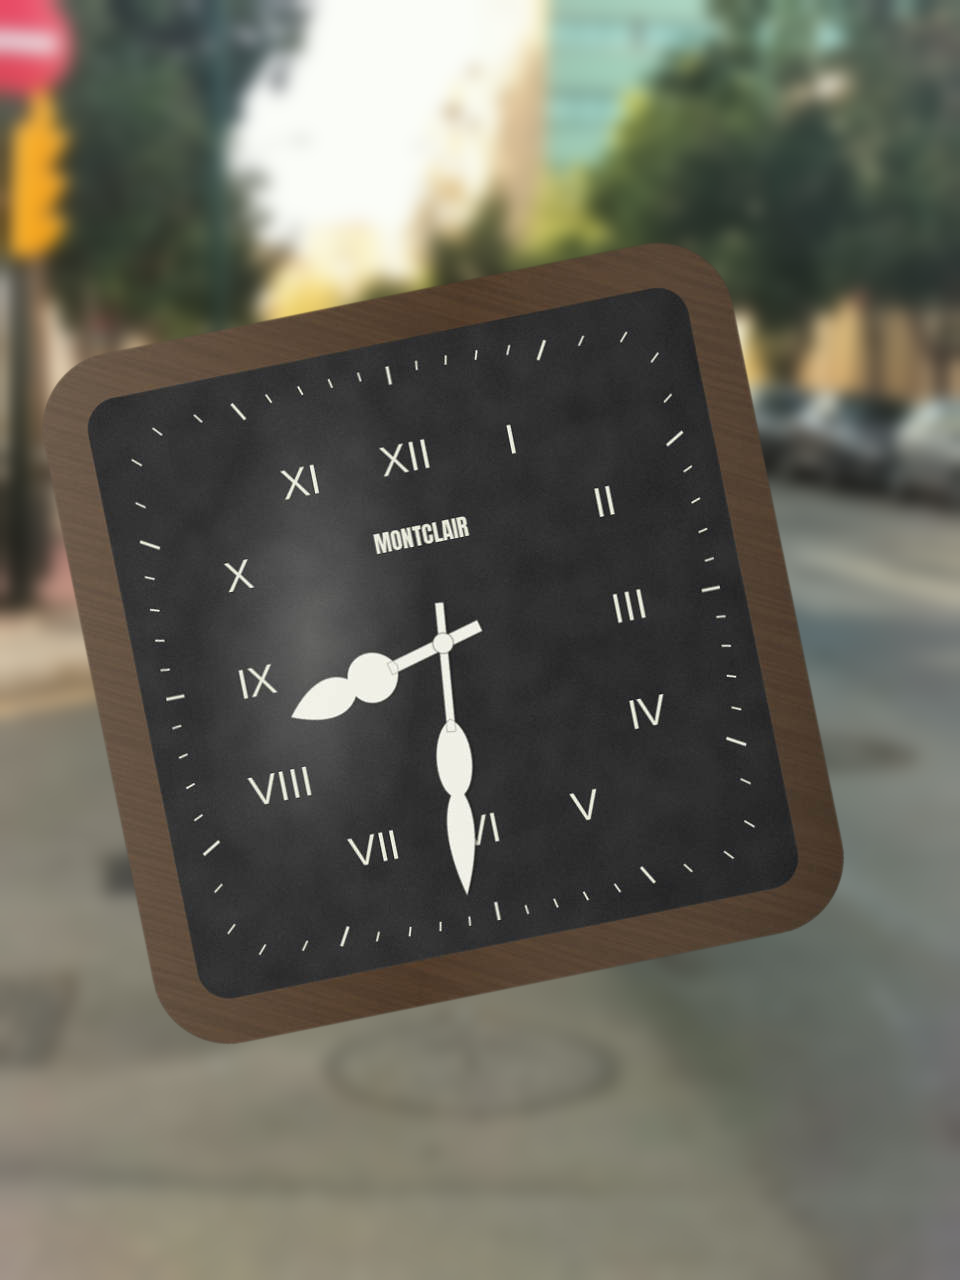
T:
**8:31**
